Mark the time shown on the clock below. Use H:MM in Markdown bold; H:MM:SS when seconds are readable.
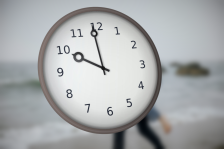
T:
**9:59**
